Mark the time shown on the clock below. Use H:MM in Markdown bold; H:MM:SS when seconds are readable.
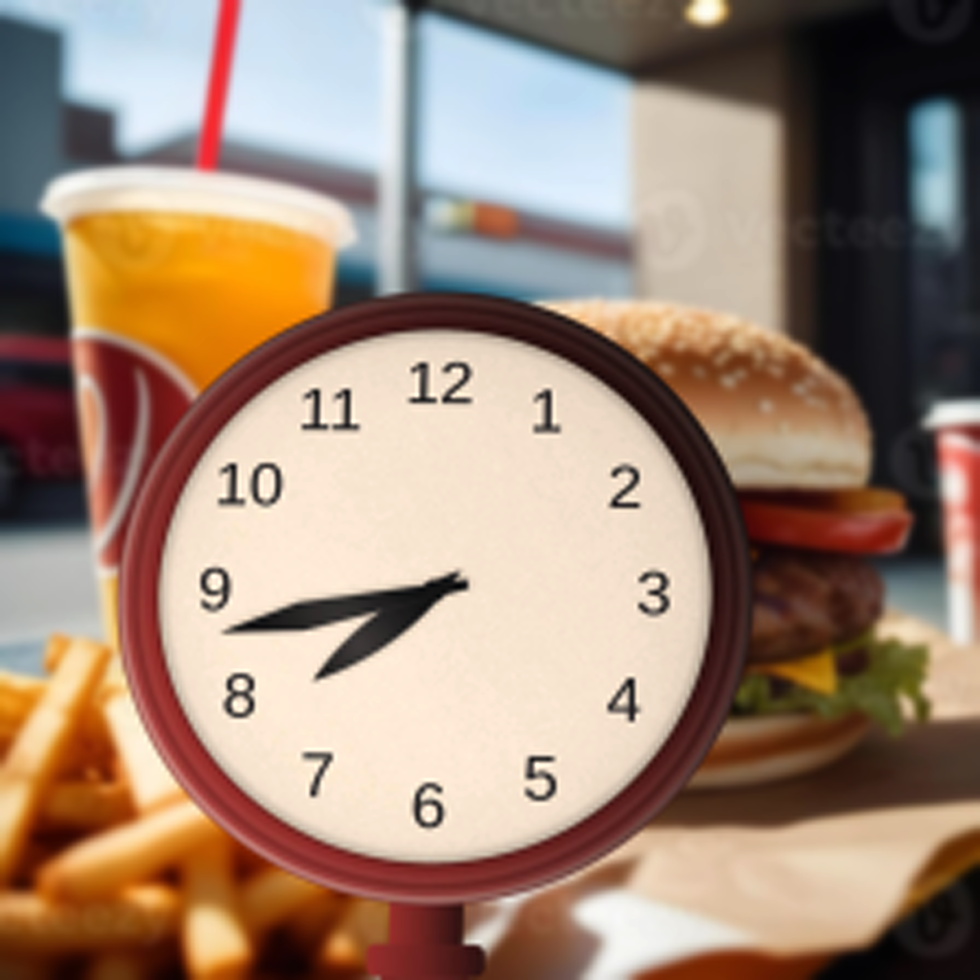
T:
**7:43**
